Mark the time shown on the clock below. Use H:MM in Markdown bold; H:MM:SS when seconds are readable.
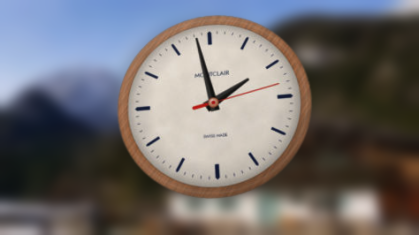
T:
**1:58:13**
